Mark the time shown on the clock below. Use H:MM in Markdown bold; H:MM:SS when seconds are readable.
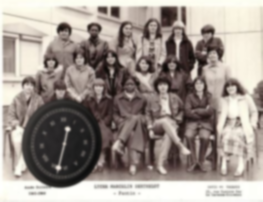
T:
**12:33**
